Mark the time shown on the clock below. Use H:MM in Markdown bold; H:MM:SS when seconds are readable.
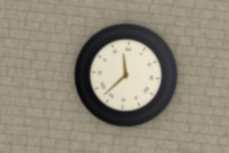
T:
**11:37**
